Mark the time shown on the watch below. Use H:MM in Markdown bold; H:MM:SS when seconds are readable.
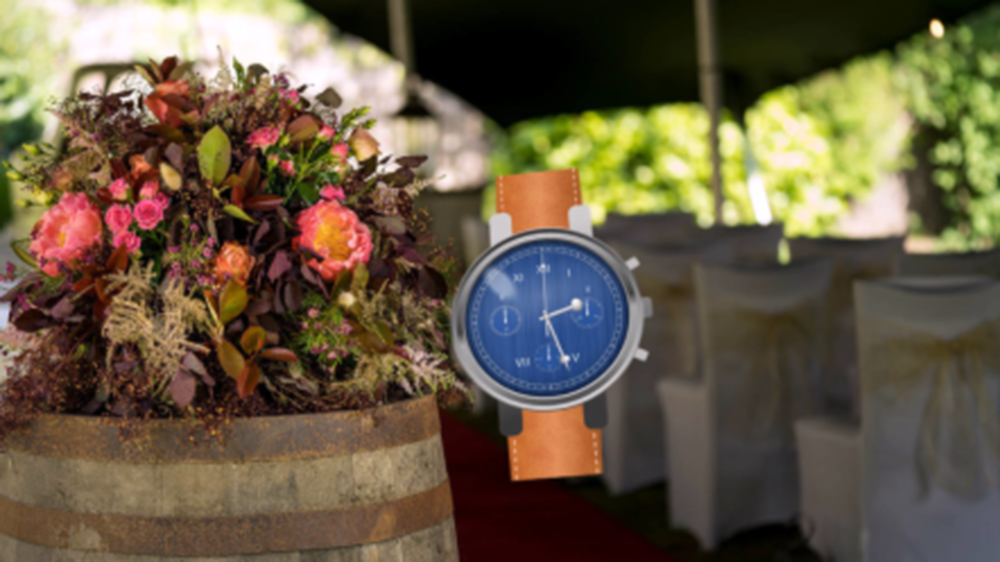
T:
**2:27**
